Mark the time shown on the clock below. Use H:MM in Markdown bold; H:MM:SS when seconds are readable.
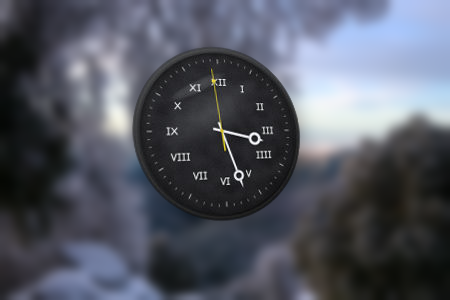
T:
**3:26:59**
